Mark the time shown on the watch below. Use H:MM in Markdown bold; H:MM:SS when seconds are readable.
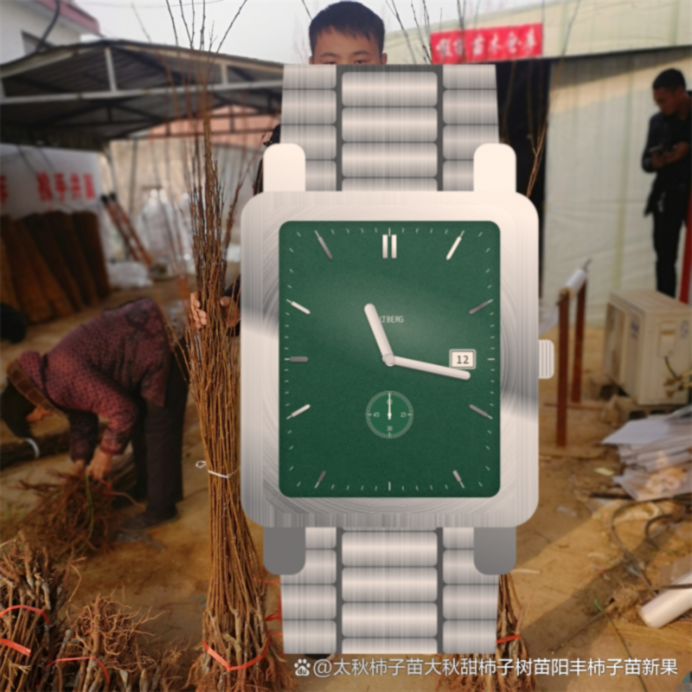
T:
**11:17**
